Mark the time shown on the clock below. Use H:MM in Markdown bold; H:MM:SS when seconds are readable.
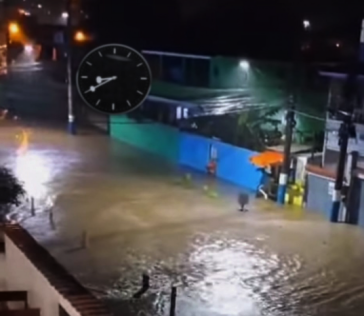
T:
**8:40**
